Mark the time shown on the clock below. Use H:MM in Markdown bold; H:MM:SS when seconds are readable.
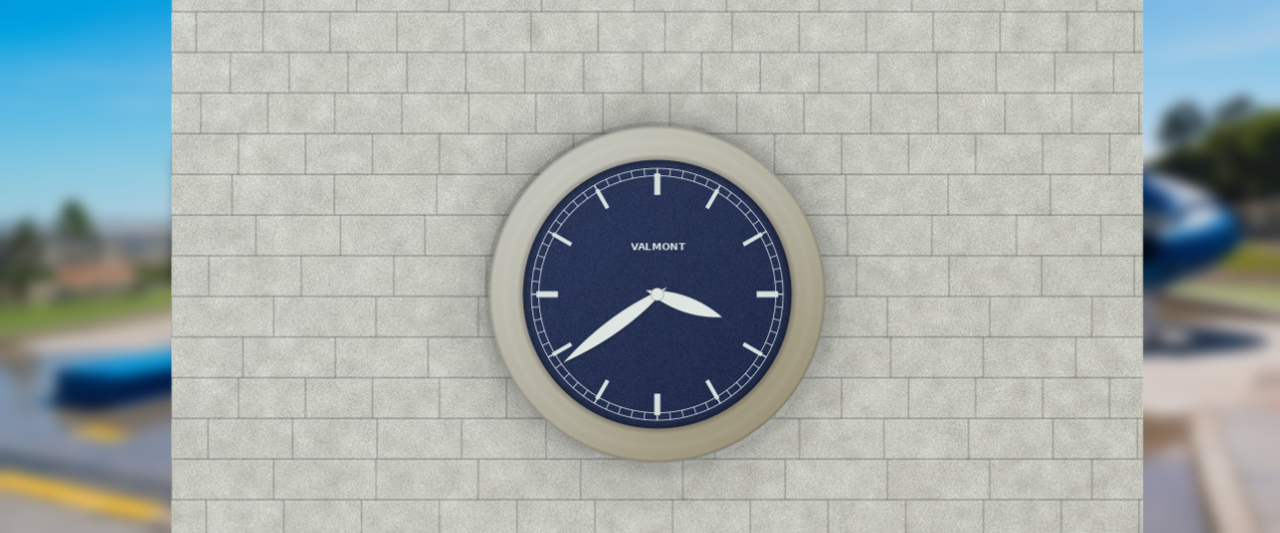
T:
**3:39**
